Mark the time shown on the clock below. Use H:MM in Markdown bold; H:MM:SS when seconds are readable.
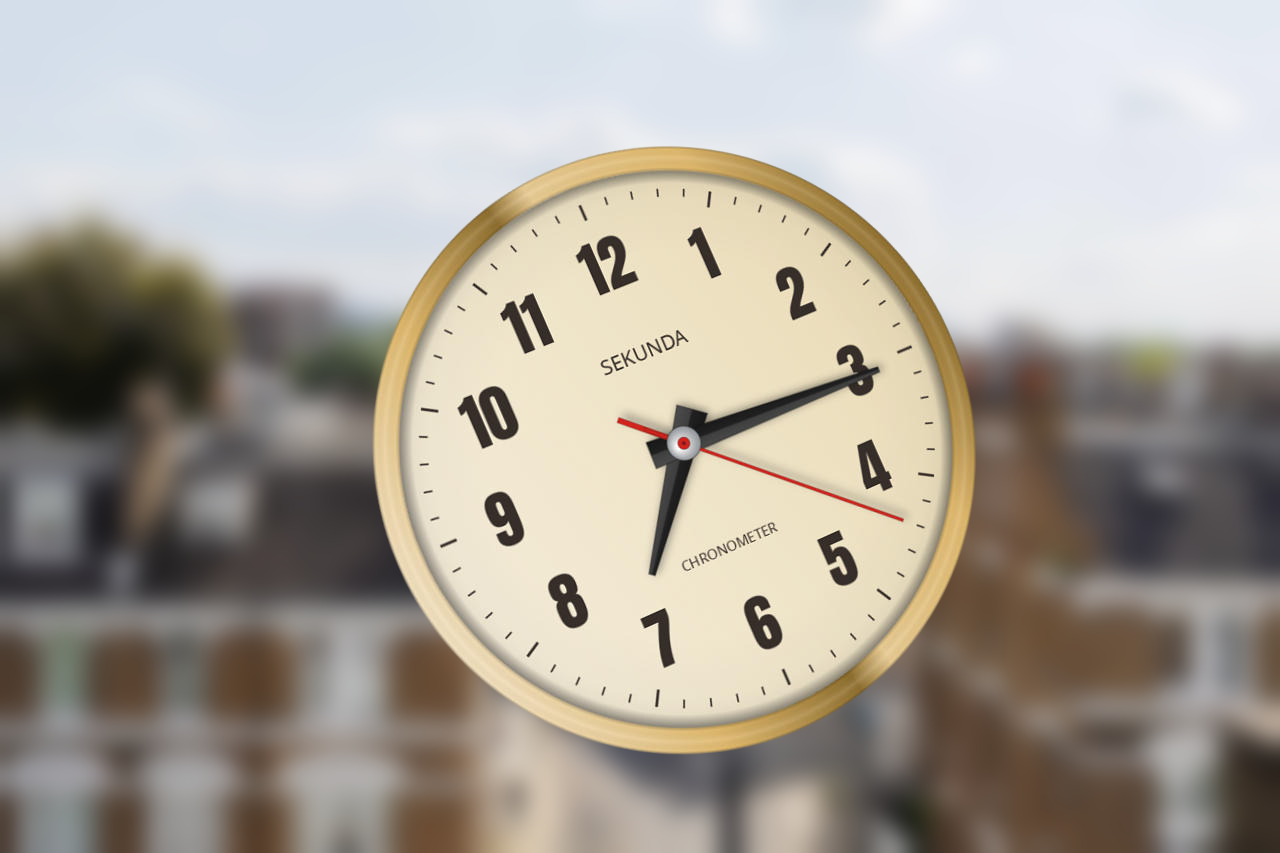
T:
**7:15:22**
